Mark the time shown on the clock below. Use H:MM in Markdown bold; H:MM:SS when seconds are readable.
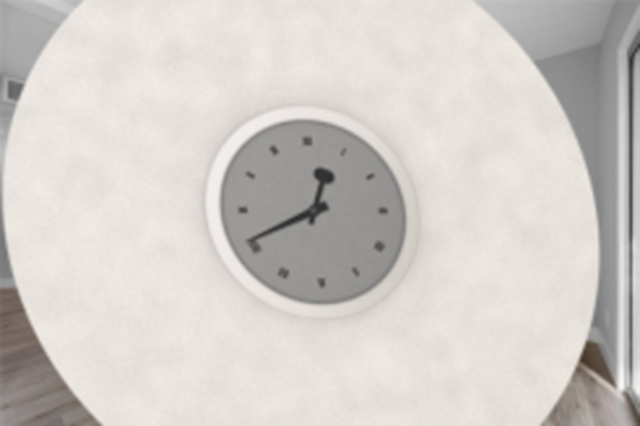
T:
**12:41**
